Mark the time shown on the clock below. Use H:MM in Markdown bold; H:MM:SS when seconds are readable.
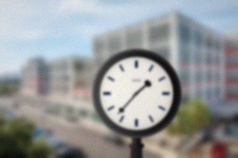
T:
**1:37**
